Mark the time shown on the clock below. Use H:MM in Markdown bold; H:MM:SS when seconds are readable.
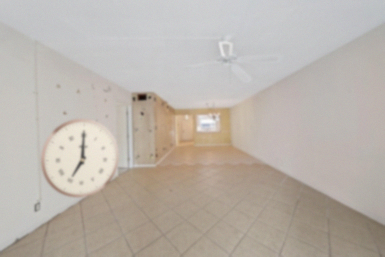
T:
**7:00**
